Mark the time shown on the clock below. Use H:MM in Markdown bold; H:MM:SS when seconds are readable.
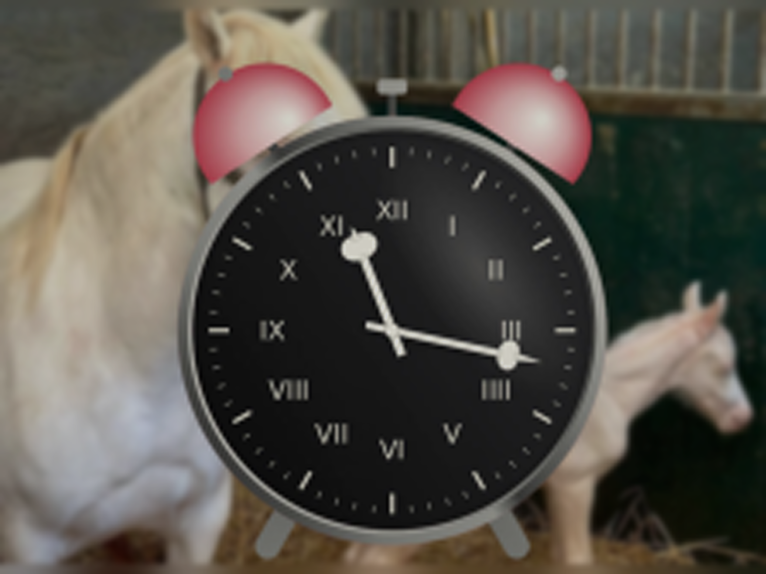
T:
**11:17**
